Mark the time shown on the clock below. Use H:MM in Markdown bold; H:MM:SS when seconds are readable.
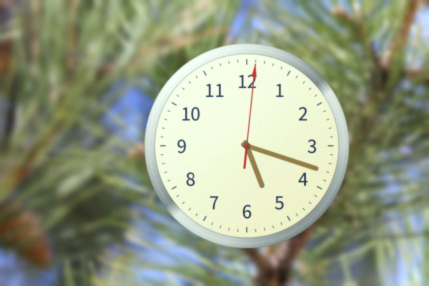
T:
**5:18:01**
